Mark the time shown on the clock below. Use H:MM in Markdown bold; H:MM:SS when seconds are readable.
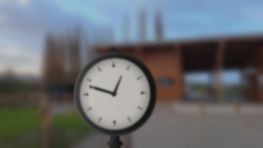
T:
**12:48**
